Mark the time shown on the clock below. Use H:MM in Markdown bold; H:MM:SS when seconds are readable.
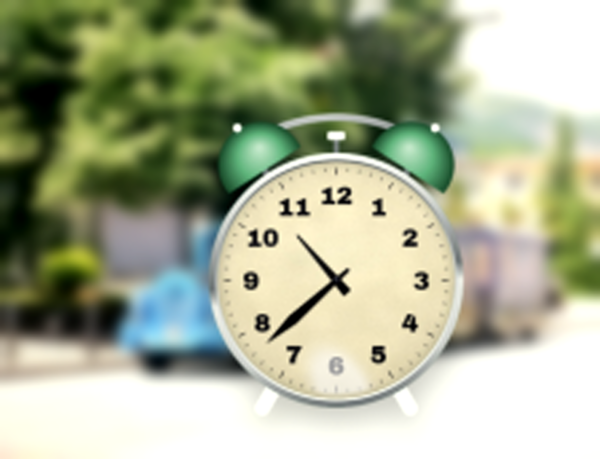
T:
**10:38**
